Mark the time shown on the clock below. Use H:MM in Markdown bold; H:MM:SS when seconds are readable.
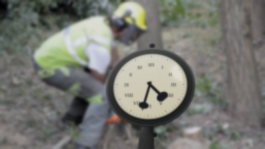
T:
**4:32**
